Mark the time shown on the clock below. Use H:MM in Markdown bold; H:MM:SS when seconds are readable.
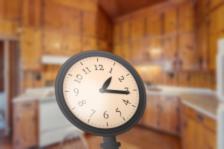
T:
**1:16**
